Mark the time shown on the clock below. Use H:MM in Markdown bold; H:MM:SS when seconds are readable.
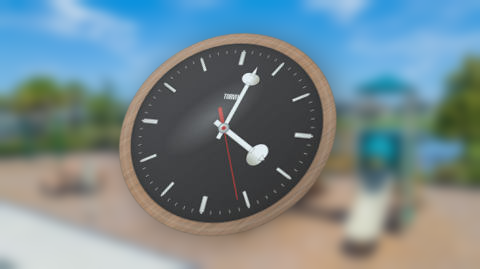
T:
**4:02:26**
